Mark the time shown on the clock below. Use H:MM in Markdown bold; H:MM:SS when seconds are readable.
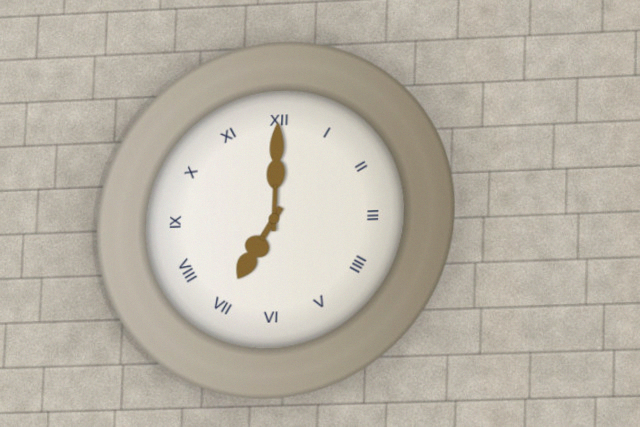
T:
**7:00**
